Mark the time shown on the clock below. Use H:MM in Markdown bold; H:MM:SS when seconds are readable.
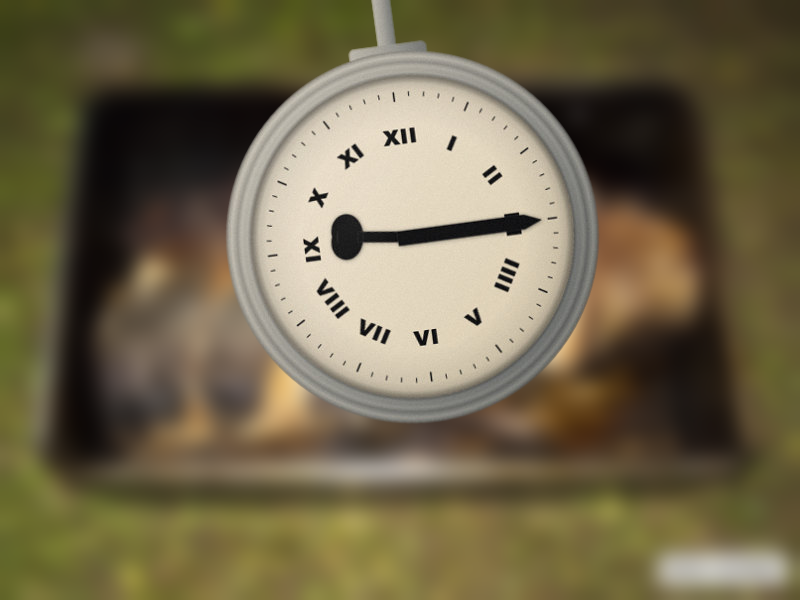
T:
**9:15**
